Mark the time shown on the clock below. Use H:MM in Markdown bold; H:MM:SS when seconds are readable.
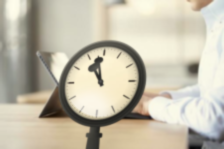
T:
**10:58**
